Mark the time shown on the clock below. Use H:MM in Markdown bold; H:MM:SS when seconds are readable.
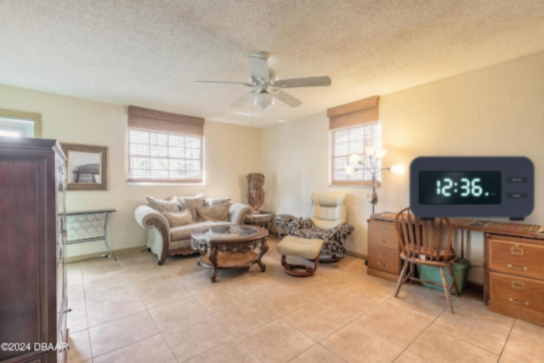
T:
**12:36**
